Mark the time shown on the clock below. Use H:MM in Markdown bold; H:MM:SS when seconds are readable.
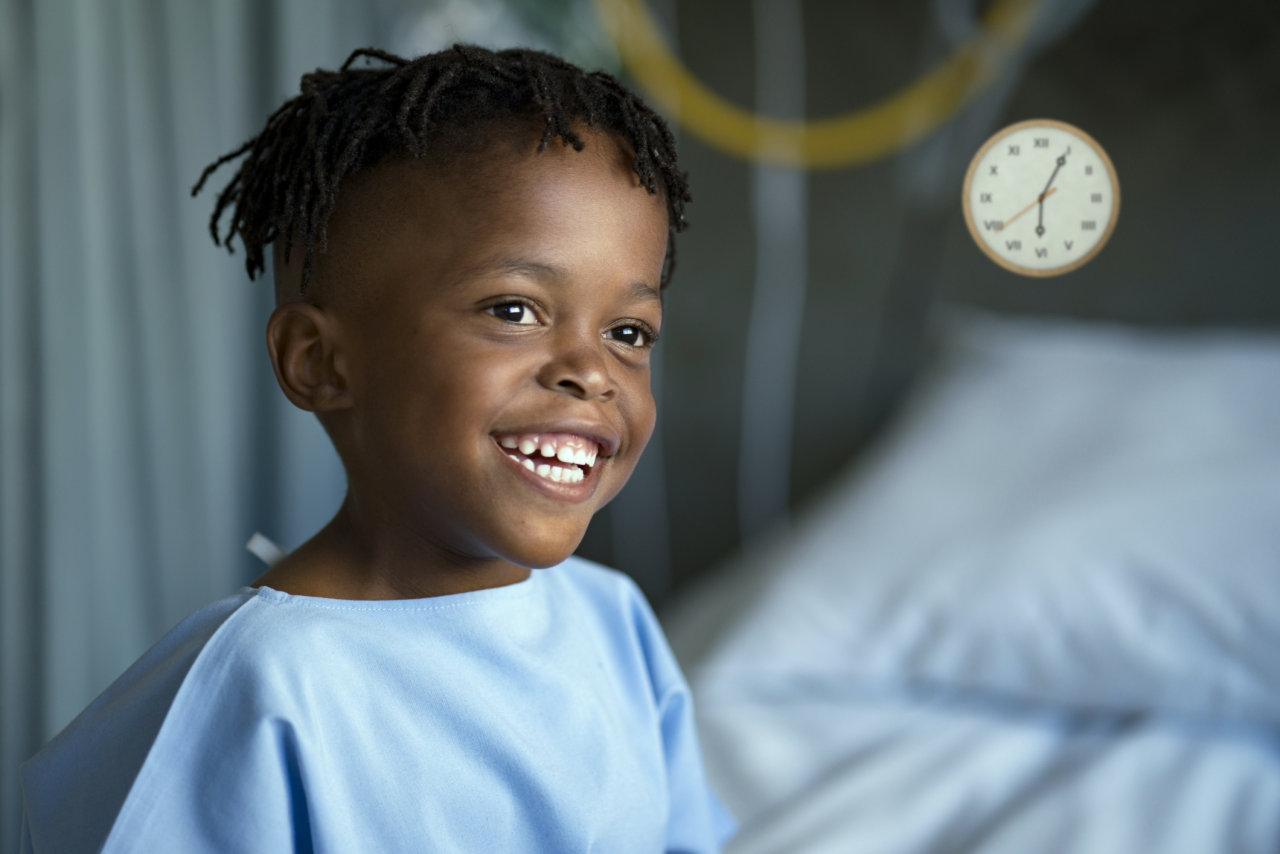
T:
**6:04:39**
